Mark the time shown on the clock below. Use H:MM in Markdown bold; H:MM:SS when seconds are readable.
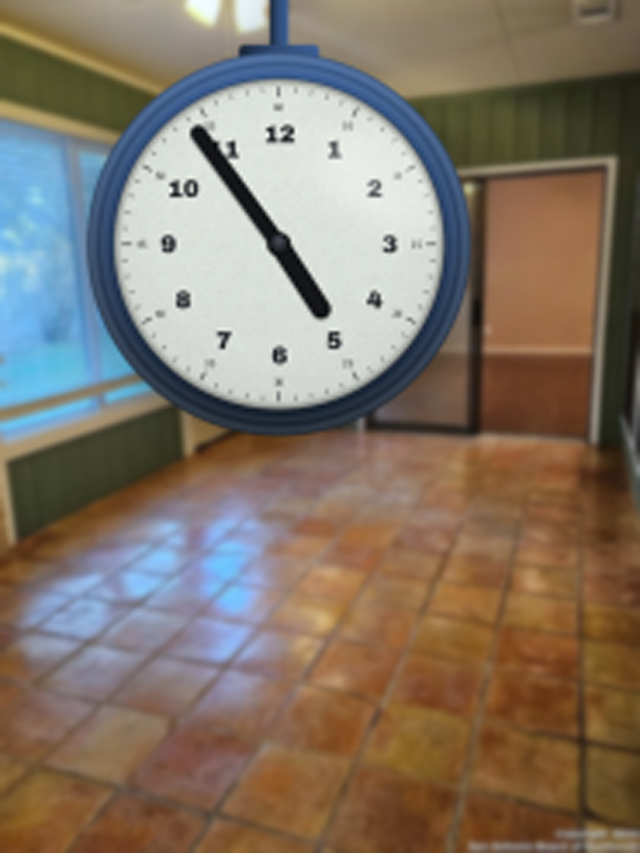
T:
**4:54**
